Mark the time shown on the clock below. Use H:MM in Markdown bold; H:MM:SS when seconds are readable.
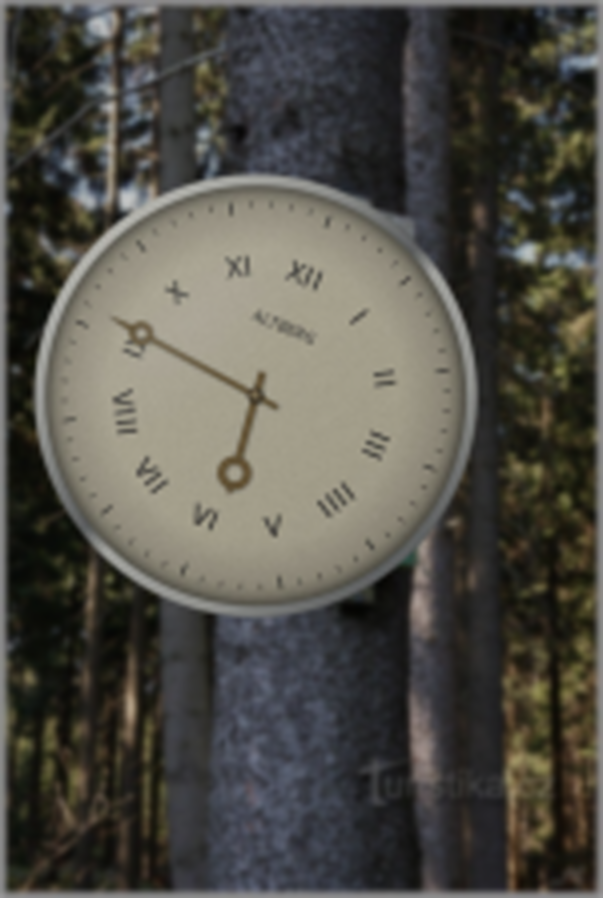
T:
**5:46**
